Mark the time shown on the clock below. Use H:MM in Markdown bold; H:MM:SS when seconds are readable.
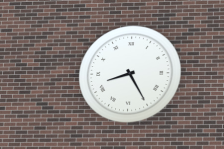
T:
**8:25**
